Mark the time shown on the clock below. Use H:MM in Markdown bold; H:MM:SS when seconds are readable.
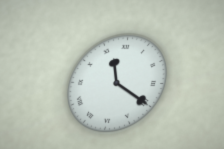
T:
**11:20**
